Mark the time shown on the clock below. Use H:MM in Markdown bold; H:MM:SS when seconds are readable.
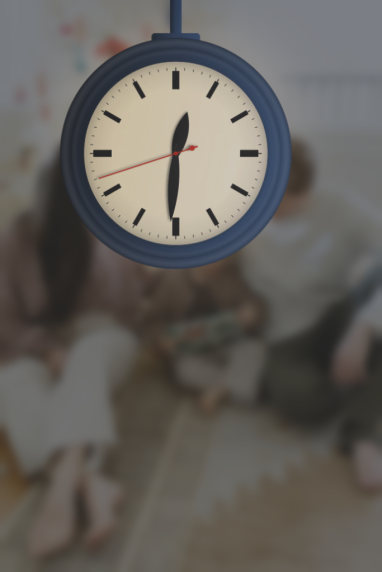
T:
**12:30:42**
